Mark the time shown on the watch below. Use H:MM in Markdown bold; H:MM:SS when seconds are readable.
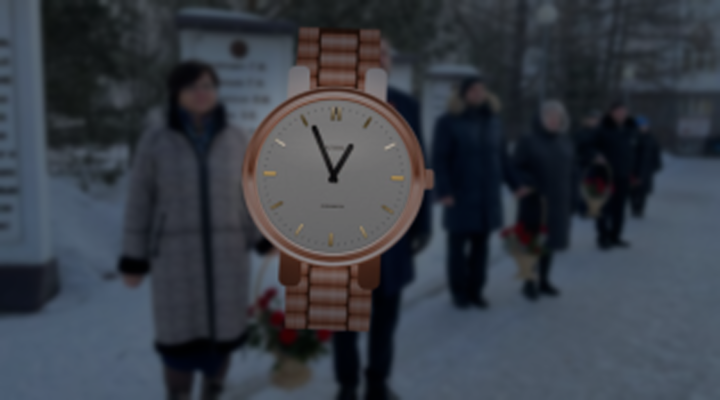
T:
**12:56**
